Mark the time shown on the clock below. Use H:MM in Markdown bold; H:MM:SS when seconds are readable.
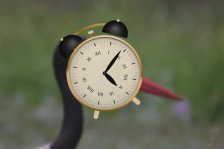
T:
**5:09**
